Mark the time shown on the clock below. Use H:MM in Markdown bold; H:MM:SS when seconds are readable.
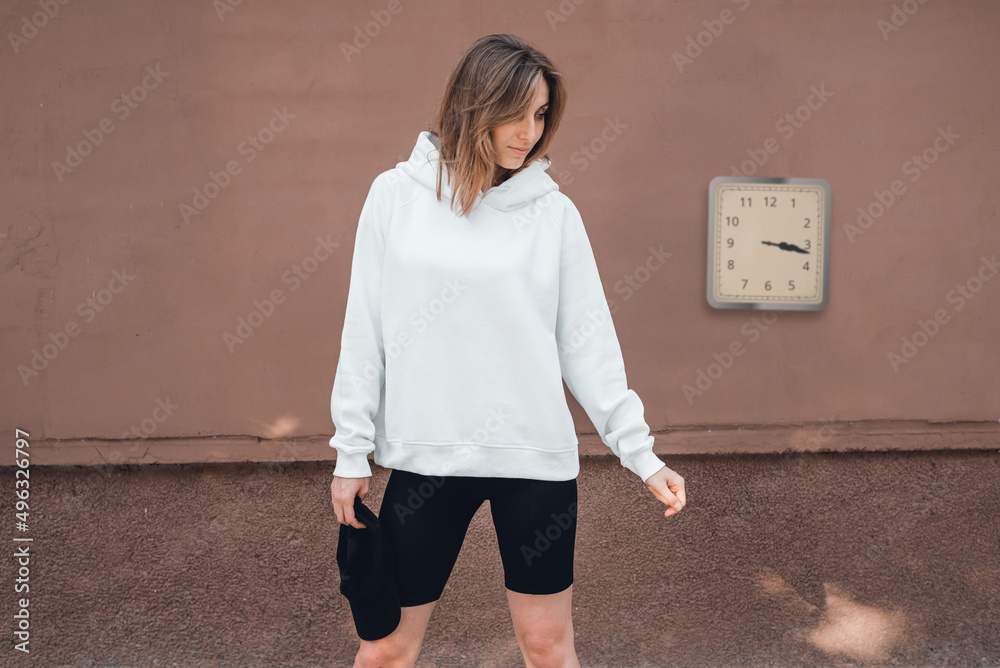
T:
**3:17**
